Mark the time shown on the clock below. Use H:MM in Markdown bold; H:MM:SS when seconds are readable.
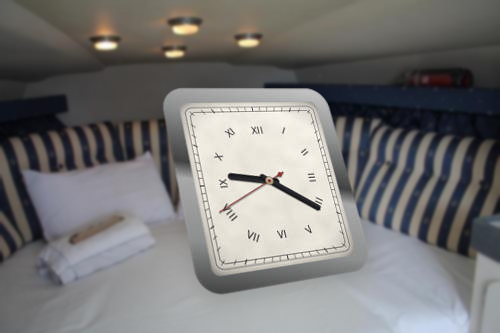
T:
**9:20:41**
